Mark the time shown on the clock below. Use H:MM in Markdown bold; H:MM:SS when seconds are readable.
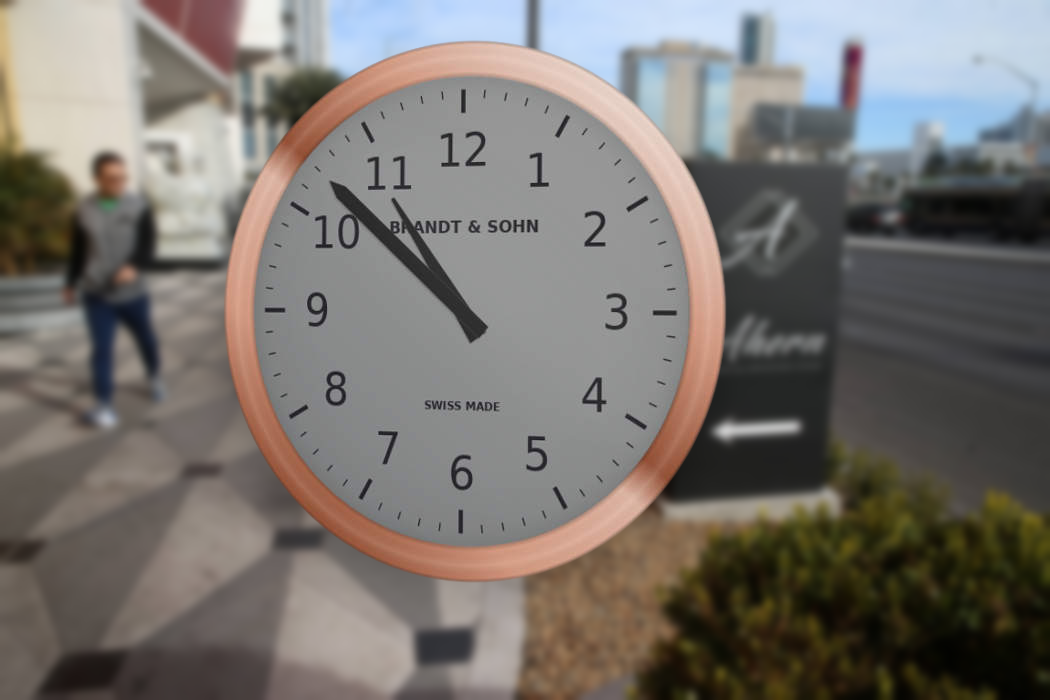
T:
**10:52**
